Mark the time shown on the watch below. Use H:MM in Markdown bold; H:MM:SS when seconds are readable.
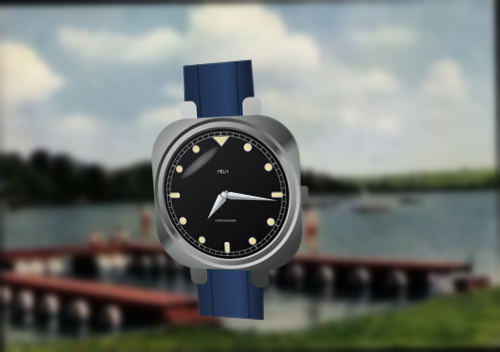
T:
**7:16**
